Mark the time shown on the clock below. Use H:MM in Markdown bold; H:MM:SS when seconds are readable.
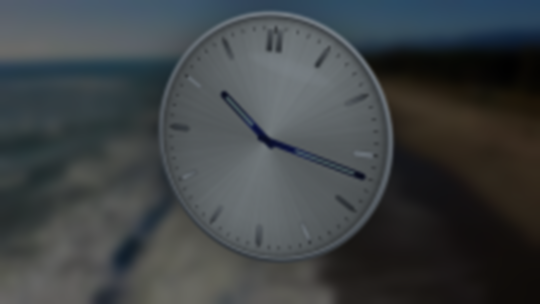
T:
**10:17**
